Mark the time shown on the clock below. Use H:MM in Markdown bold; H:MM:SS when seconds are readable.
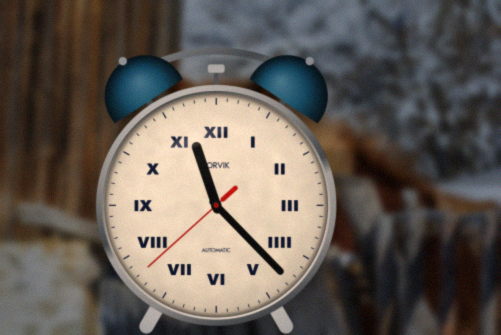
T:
**11:22:38**
